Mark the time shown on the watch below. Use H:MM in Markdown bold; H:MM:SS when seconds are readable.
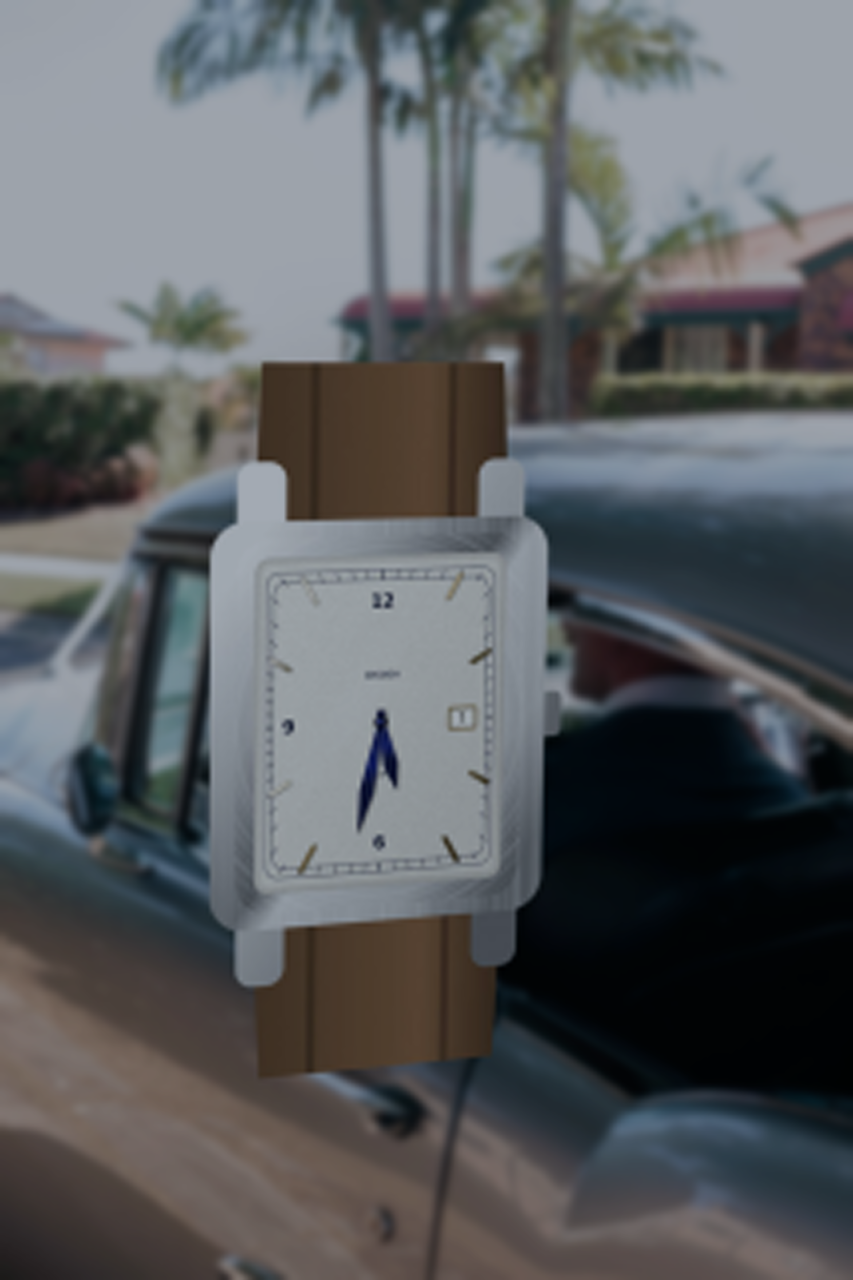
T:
**5:32**
